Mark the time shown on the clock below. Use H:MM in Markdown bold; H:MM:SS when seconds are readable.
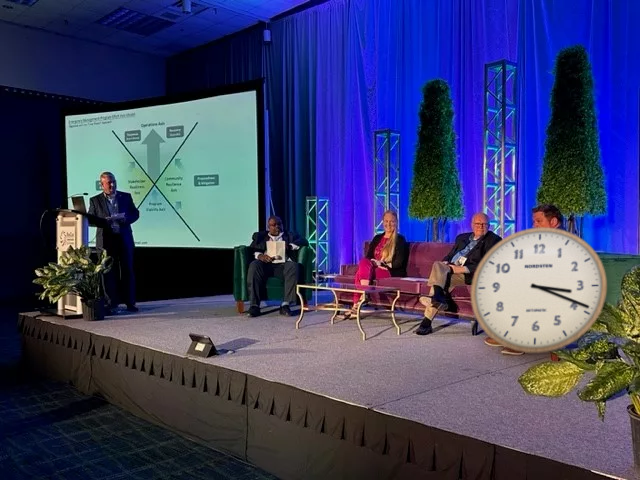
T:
**3:19**
